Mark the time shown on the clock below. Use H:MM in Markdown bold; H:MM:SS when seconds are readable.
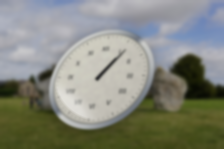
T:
**1:06**
